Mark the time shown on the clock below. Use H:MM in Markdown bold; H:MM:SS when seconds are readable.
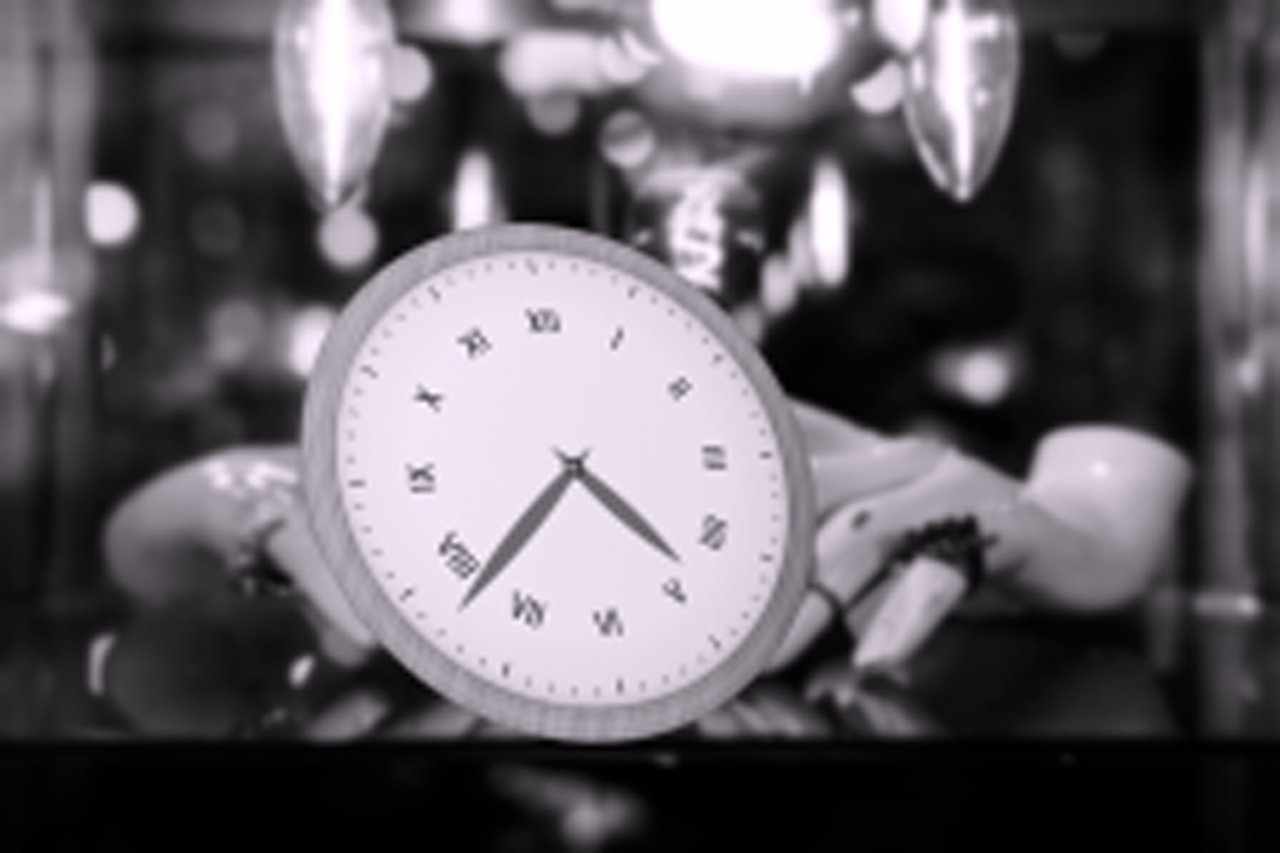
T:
**4:38**
